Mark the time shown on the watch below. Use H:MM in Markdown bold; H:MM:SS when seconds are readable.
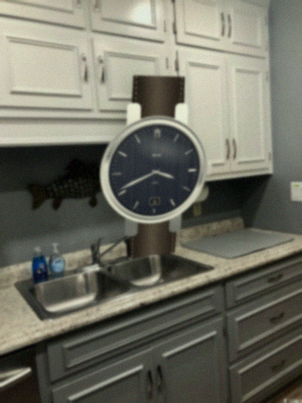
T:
**3:41**
